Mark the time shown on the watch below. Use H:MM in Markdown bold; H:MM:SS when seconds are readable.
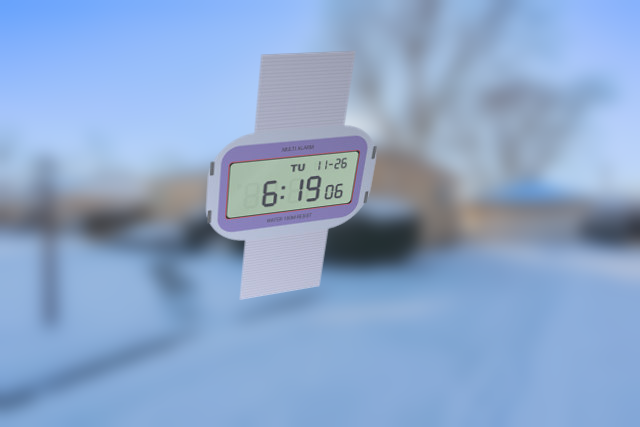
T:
**6:19:06**
